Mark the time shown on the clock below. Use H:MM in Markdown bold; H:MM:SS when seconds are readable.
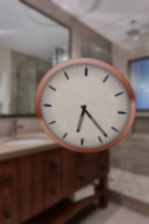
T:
**6:23**
